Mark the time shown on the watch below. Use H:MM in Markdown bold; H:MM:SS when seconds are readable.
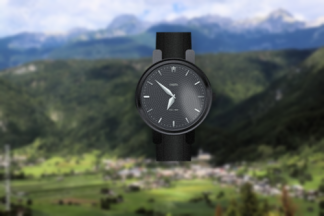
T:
**6:52**
